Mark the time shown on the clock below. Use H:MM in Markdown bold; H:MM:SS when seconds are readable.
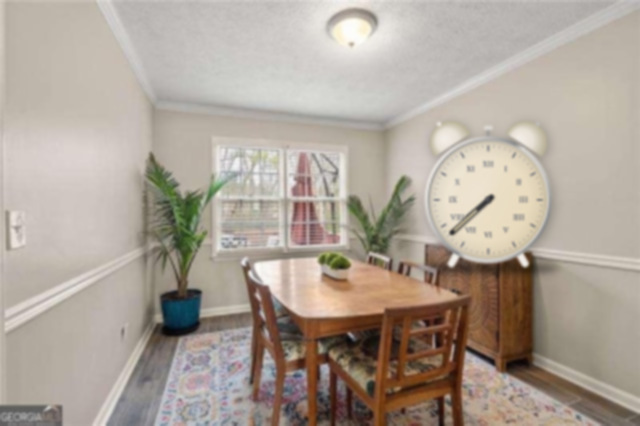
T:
**7:38**
